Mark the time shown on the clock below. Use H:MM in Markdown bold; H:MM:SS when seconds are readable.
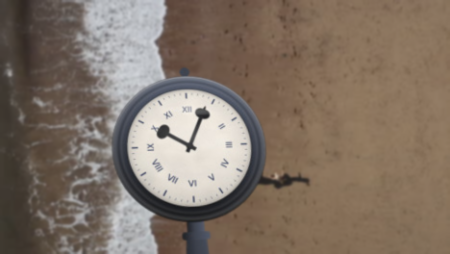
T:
**10:04**
